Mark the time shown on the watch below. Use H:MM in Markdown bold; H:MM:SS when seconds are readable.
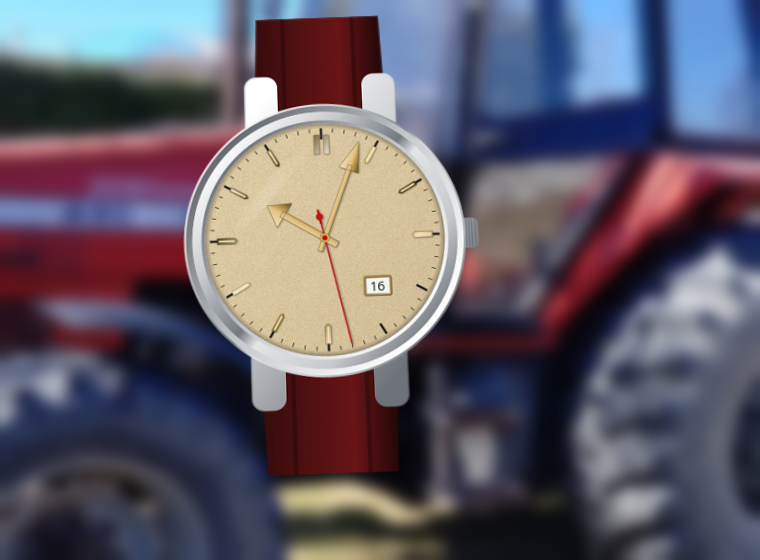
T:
**10:03:28**
